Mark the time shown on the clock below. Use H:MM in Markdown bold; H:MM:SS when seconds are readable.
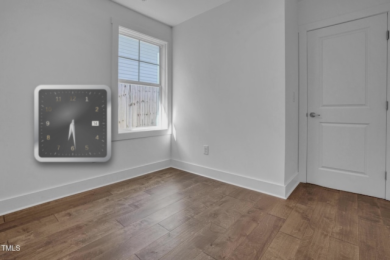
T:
**6:29**
